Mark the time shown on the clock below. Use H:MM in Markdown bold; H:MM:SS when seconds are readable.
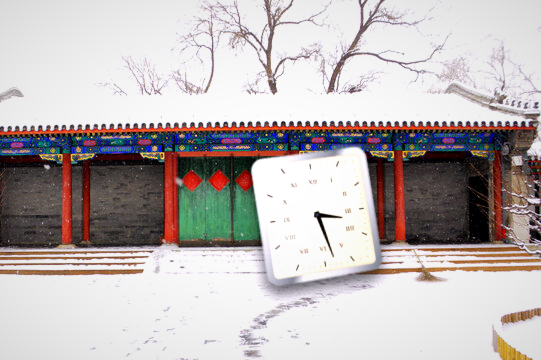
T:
**3:28**
